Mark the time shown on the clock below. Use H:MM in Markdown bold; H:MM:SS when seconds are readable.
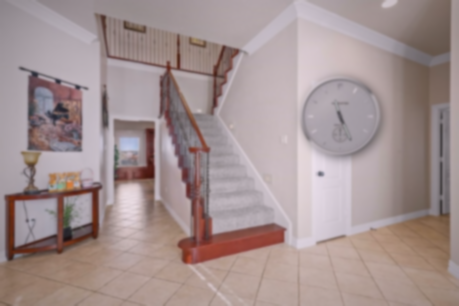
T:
**11:26**
